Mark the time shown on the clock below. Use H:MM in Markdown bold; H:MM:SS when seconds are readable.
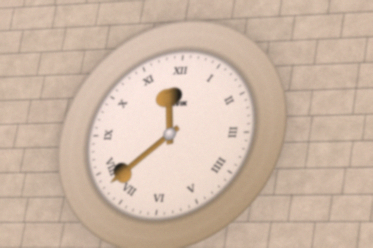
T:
**11:38**
